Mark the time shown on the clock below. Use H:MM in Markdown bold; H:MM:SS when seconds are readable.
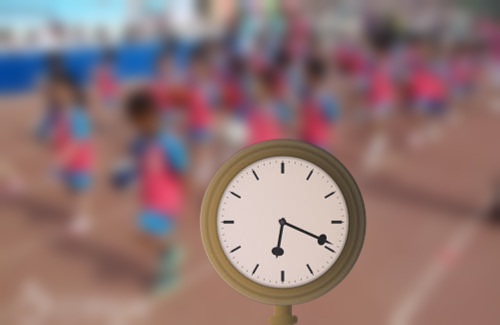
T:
**6:19**
